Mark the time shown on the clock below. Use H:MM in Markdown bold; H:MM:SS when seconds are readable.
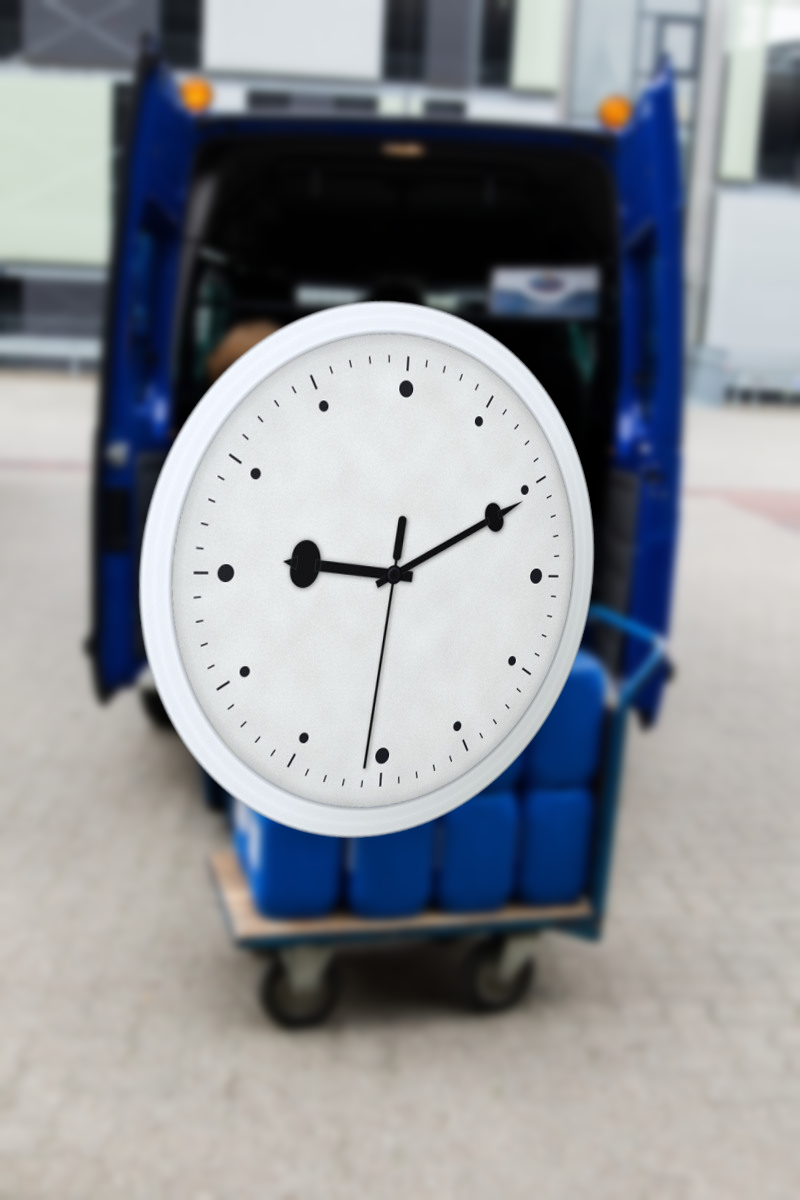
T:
**9:10:31**
